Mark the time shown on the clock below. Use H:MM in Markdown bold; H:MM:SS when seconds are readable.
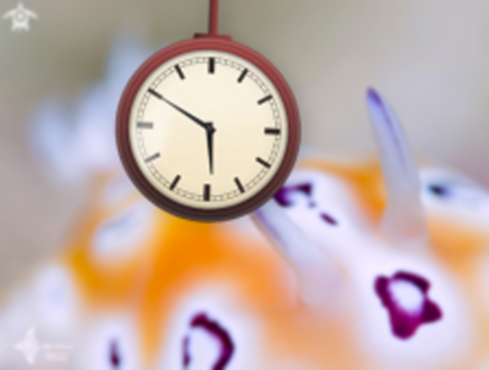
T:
**5:50**
